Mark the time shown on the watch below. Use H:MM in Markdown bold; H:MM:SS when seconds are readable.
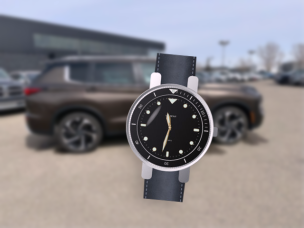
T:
**11:32**
